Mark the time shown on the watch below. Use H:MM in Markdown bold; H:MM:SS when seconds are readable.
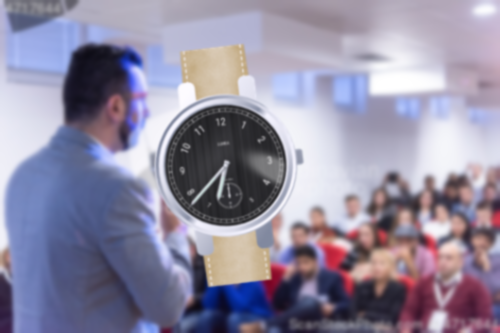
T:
**6:38**
